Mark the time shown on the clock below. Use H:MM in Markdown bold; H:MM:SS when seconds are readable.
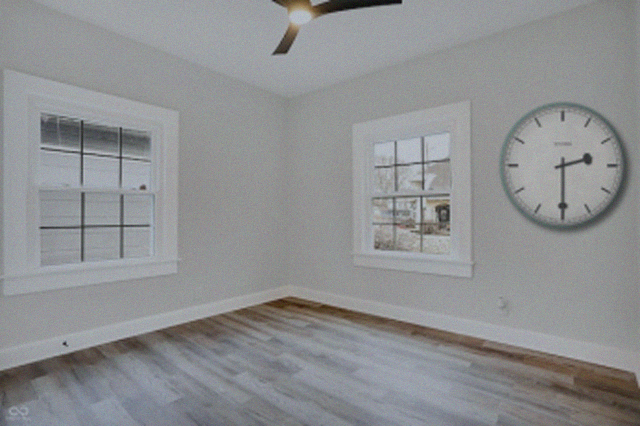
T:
**2:30**
